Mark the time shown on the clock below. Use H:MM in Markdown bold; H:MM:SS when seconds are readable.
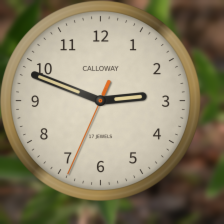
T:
**2:48:34**
